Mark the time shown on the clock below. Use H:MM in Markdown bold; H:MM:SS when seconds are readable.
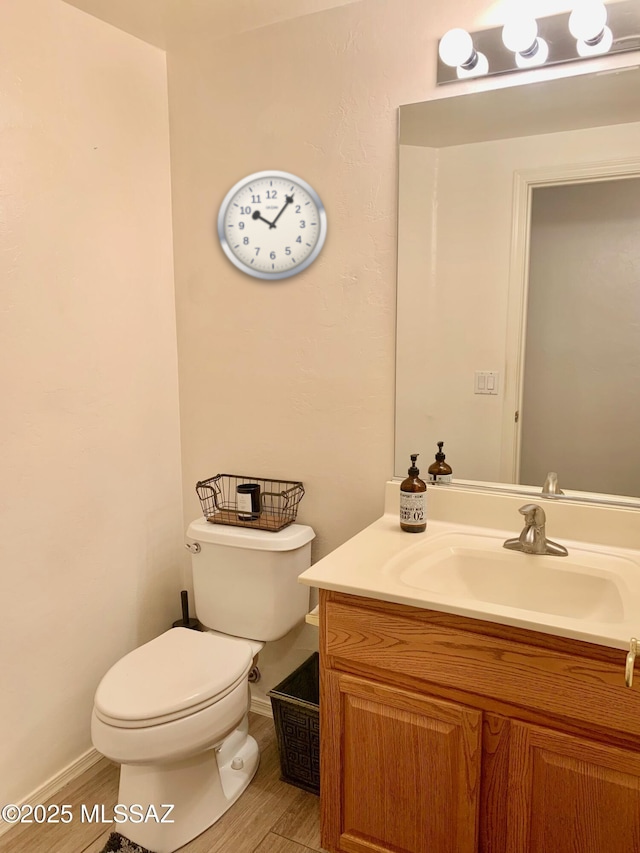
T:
**10:06**
